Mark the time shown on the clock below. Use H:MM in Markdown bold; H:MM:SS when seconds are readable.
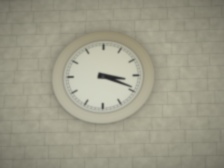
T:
**3:19**
